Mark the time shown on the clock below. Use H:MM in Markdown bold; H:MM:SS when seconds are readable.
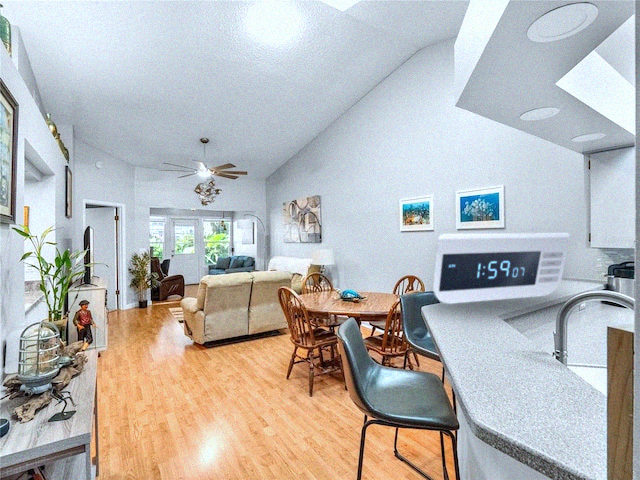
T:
**1:59:07**
